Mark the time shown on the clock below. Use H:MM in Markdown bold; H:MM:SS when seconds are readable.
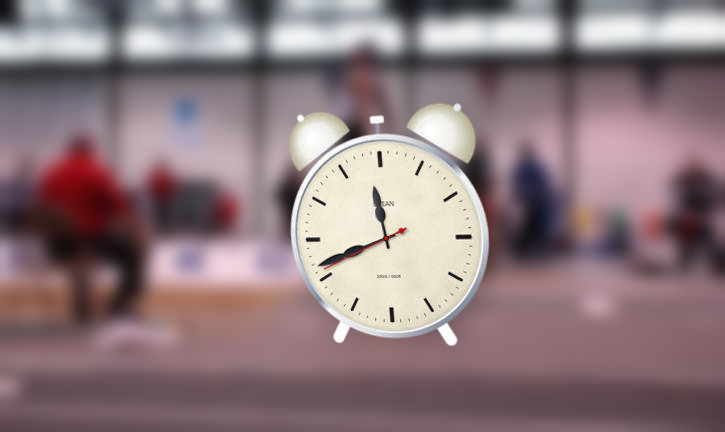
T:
**11:41:41**
